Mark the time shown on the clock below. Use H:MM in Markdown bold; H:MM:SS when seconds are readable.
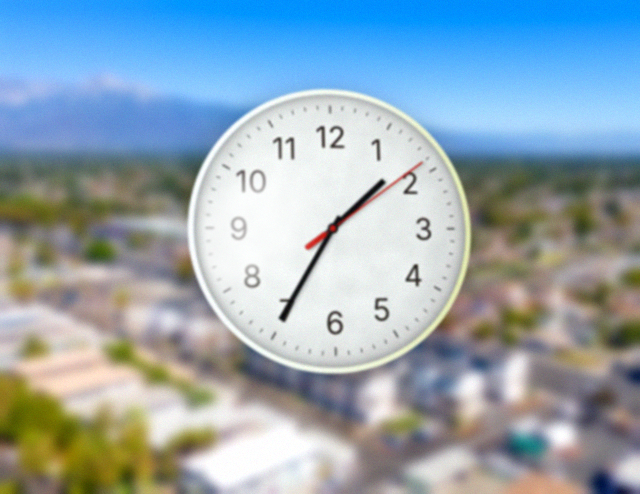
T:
**1:35:09**
